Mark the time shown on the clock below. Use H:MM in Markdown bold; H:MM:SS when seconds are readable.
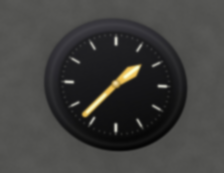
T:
**1:37**
